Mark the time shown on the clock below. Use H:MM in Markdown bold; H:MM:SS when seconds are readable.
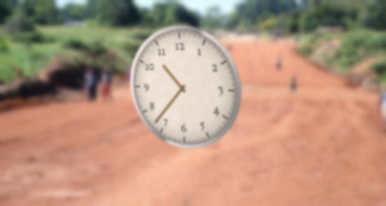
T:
**10:37**
